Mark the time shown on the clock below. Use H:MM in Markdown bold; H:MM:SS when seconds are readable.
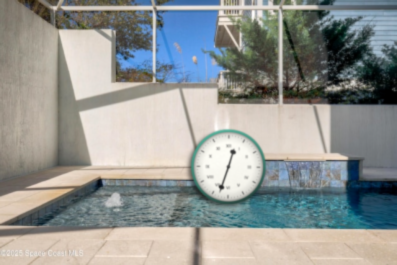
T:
**12:33**
